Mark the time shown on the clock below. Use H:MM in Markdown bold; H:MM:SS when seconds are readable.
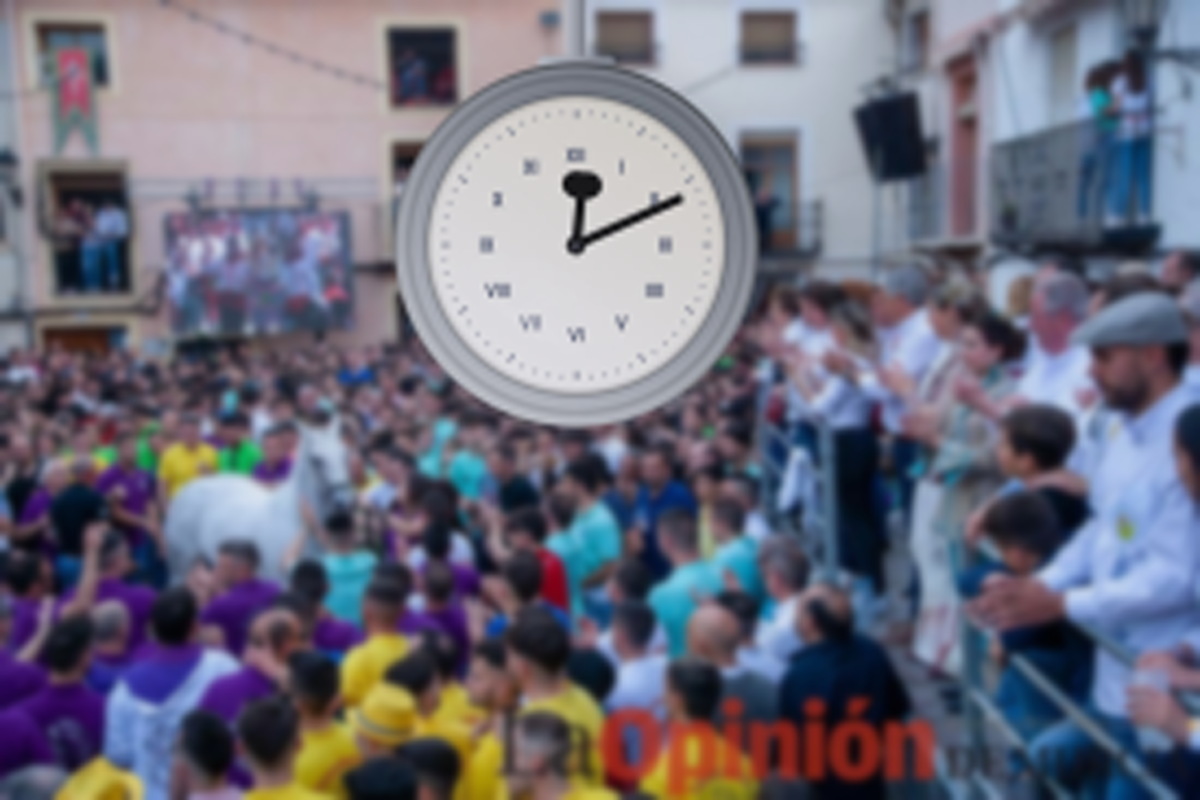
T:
**12:11**
